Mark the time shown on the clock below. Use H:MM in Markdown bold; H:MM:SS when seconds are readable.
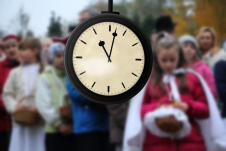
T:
**11:02**
